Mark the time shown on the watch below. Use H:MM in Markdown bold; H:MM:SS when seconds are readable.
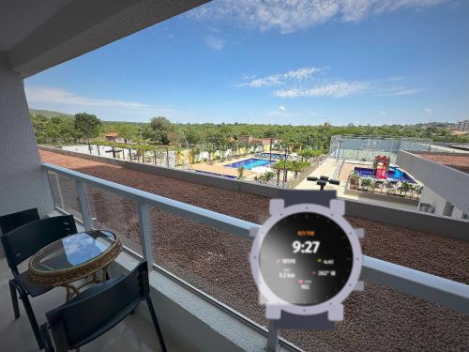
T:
**9:27**
